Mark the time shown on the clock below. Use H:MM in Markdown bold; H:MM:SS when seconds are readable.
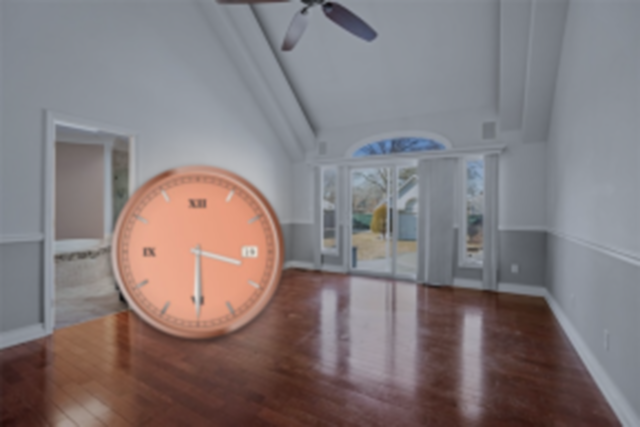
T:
**3:30**
